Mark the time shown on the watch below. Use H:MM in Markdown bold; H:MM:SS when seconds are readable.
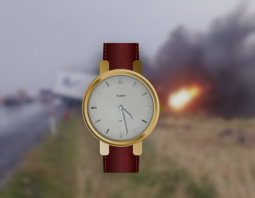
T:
**4:28**
